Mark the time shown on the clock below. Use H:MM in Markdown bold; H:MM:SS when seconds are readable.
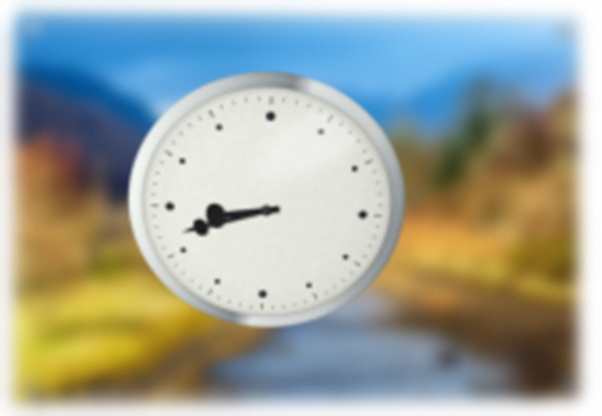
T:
**8:42**
